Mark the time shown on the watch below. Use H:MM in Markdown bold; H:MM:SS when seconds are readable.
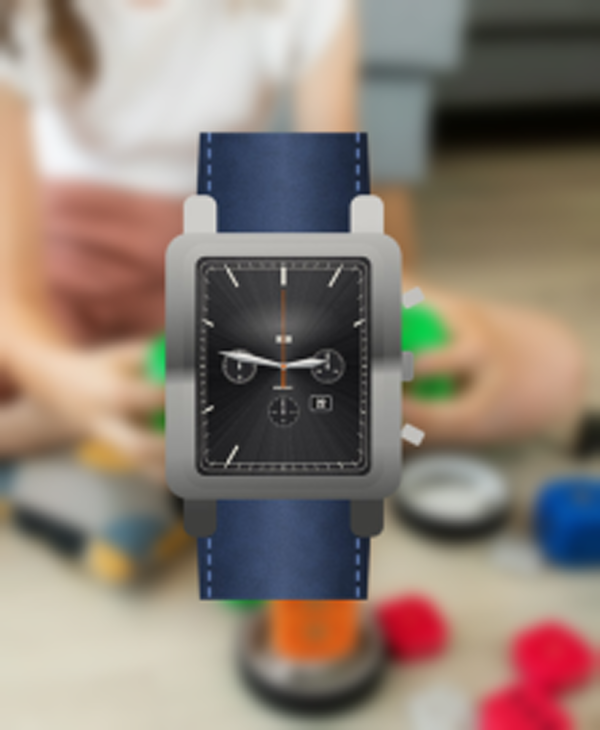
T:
**2:47**
